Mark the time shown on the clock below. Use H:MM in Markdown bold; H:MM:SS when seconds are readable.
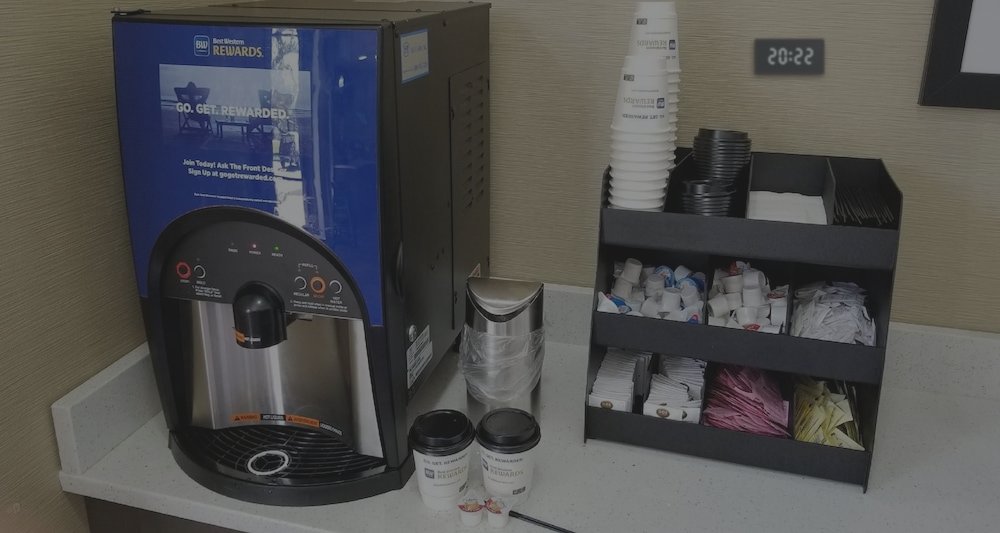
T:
**20:22**
